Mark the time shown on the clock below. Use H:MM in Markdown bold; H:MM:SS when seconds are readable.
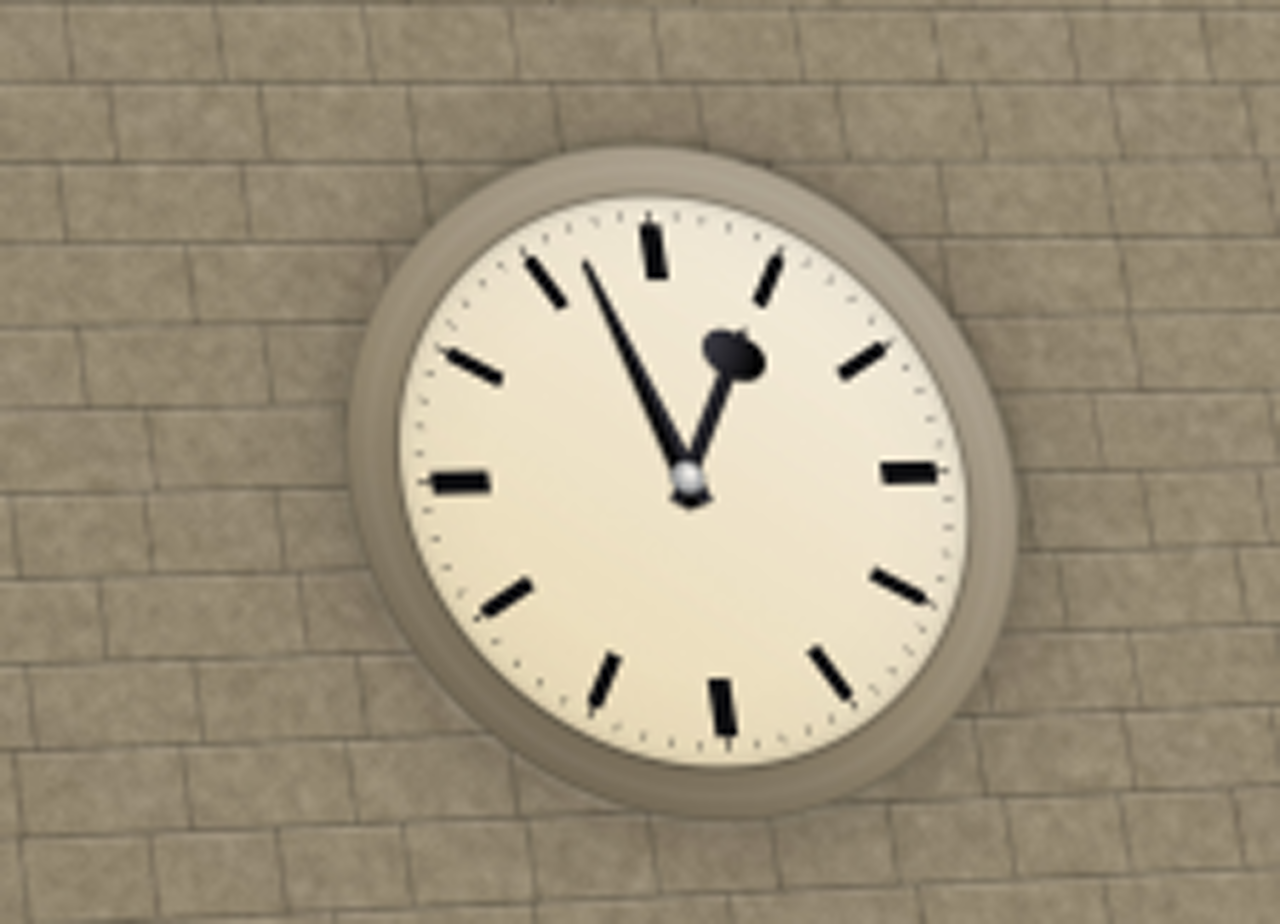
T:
**12:57**
